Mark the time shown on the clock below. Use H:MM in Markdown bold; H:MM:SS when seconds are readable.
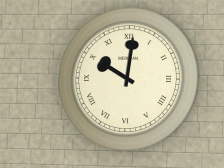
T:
**10:01**
